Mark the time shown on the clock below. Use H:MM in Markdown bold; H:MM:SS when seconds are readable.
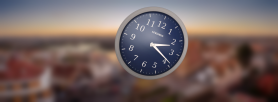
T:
**2:19**
